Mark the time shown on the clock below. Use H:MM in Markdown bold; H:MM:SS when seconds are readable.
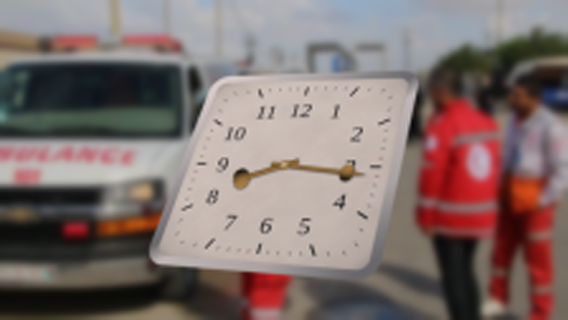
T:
**8:16**
